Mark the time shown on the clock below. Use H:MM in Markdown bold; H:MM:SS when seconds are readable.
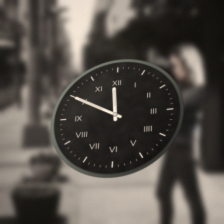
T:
**11:50**
